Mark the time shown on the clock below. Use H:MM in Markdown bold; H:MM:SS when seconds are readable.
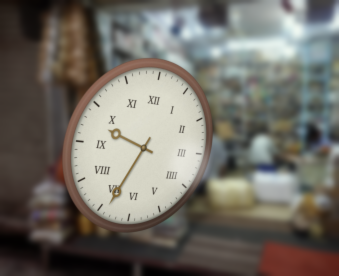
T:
**9:34**
